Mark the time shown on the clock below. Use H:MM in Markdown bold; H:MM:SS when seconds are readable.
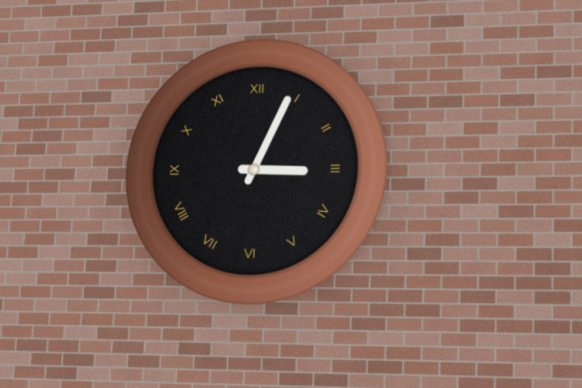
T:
**3:04**
